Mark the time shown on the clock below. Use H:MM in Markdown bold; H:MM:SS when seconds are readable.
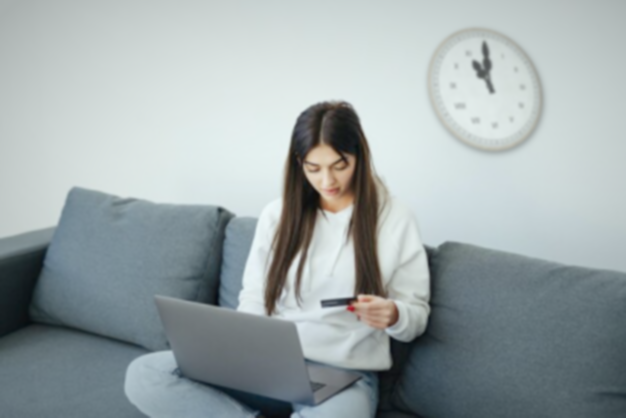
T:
**11:00**
